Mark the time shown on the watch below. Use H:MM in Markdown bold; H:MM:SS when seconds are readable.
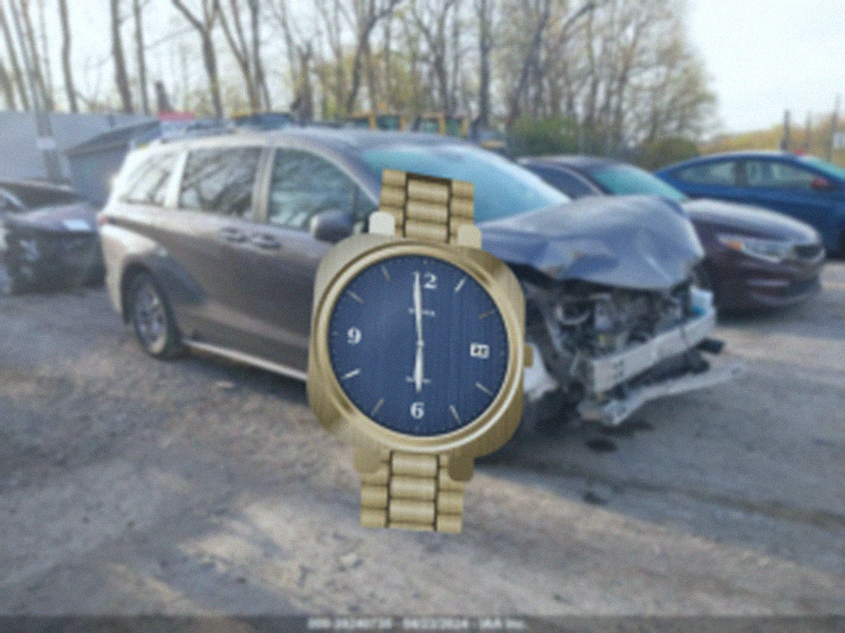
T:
**5:59**
